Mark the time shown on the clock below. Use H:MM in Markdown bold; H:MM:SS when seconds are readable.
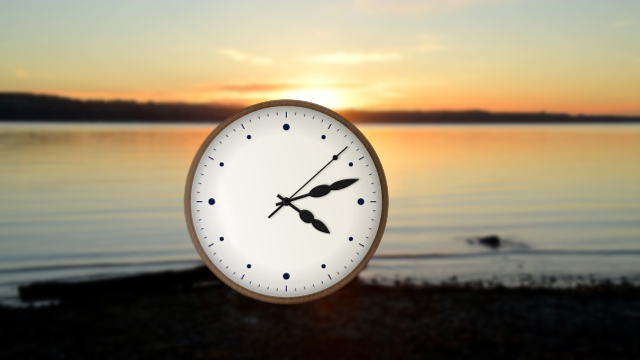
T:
**4:12:08**
